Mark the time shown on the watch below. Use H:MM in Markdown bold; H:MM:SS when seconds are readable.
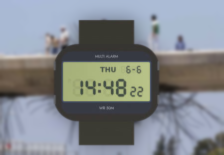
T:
**14:48:22**
